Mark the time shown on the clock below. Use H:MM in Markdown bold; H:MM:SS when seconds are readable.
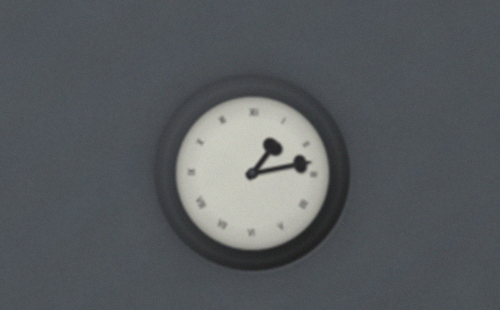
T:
**1:13**
